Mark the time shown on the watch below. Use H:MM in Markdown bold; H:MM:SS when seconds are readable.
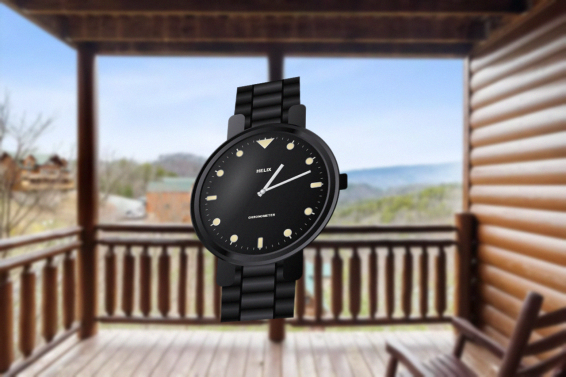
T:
**1:12**
